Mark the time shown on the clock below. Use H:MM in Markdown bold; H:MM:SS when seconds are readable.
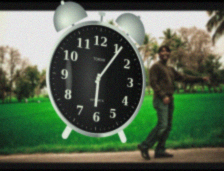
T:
**6:06**
